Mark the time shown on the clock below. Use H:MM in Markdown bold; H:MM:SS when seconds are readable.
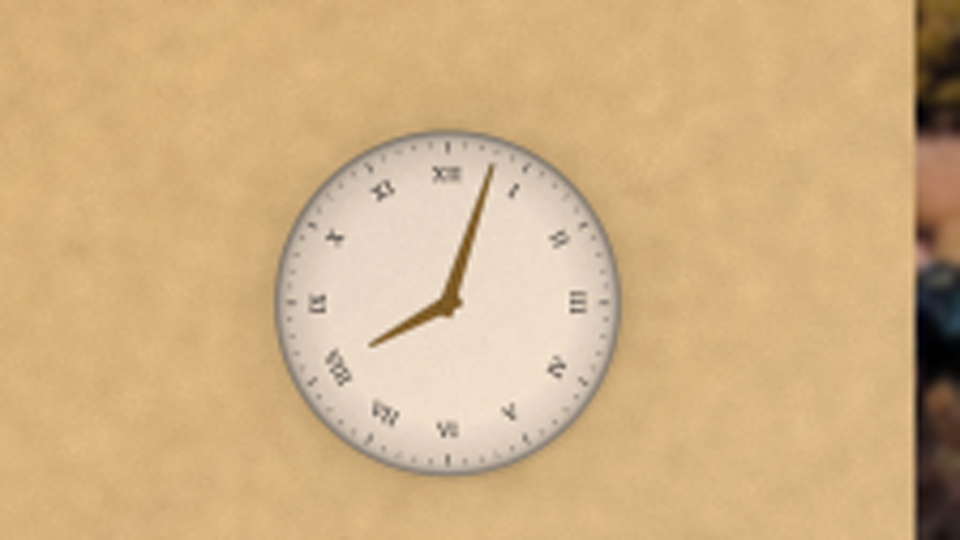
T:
**8:03**
